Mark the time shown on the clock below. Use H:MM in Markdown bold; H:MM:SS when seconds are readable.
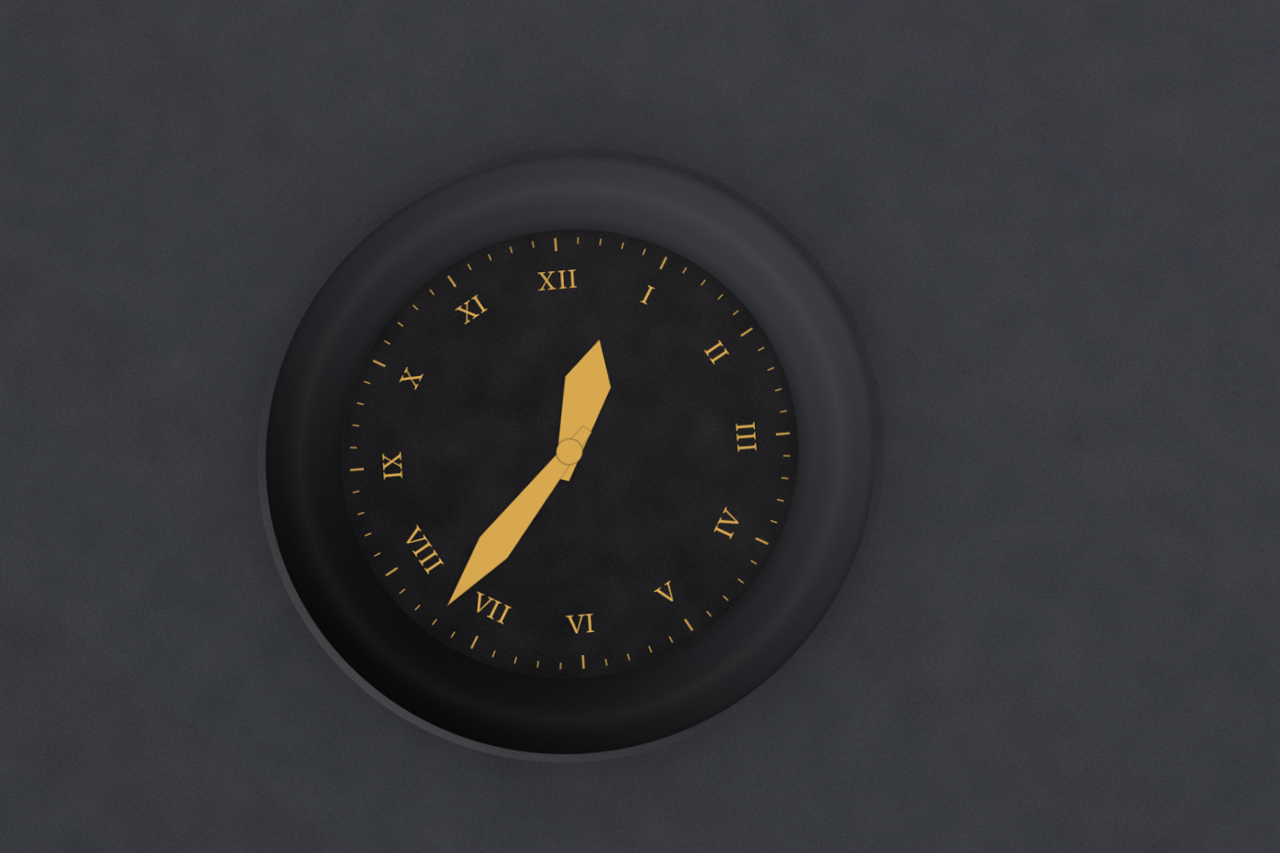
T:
**12:37**
